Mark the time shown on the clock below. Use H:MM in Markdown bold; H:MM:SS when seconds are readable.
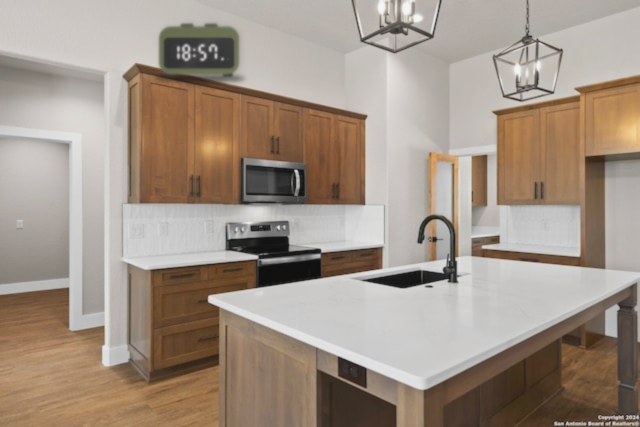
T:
**18:57**
